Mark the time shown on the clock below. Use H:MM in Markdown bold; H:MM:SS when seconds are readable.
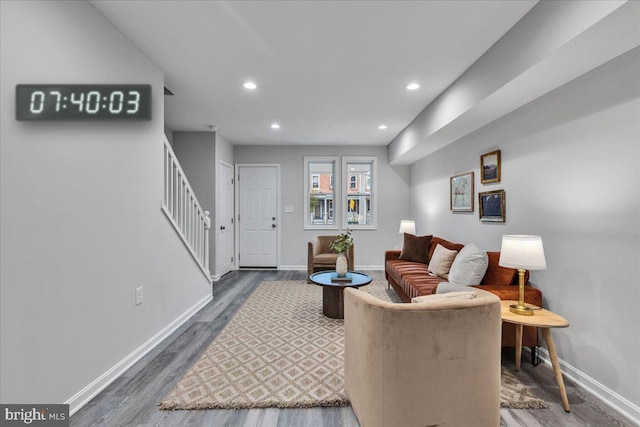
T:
**7:40:03**
